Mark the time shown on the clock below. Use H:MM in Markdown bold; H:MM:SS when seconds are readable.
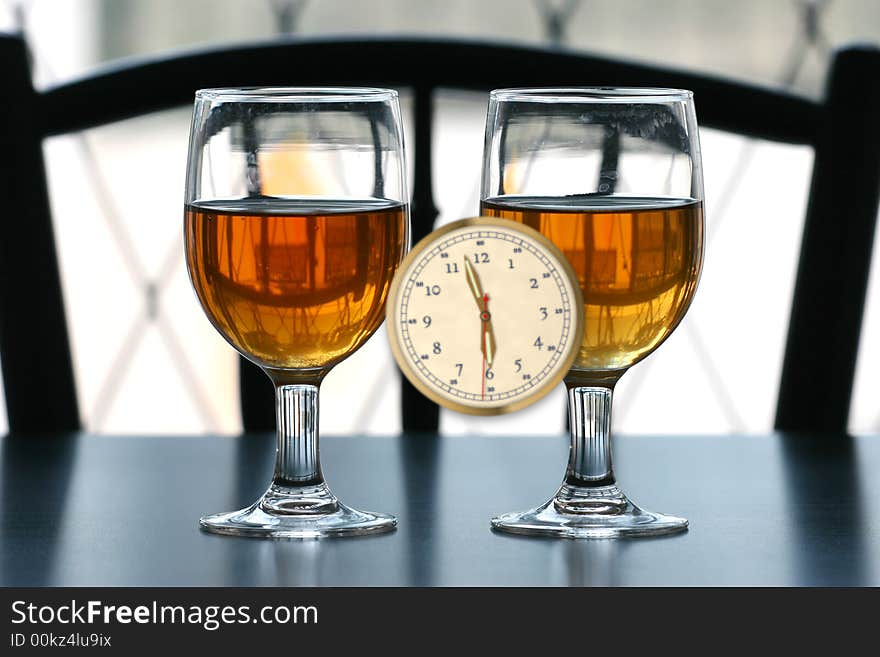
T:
**5:57:31**
